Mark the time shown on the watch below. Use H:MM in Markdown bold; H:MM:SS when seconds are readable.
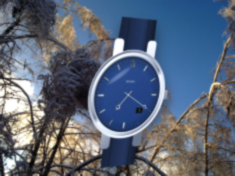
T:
**7:20**
